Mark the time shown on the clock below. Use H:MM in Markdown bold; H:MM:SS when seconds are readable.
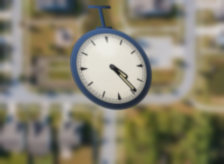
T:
**4:24**
